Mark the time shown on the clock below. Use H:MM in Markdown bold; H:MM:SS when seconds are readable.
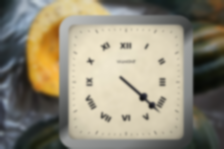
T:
**4:22**
